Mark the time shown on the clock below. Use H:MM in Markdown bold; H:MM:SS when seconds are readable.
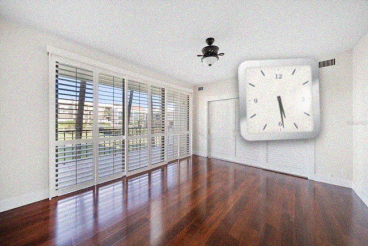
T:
**5:29**
